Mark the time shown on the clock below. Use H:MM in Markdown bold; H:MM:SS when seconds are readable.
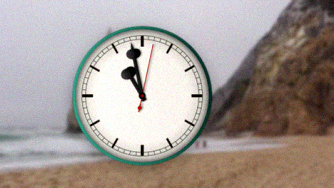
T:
**10:58:02**
